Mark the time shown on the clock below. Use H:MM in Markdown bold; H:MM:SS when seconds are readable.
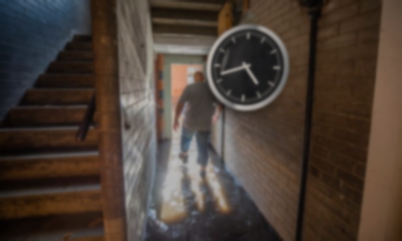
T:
**4:42**
